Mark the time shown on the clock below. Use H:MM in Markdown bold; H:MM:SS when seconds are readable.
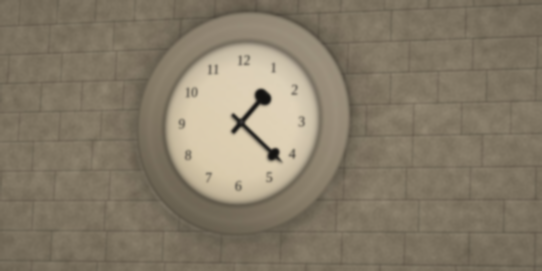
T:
**1:22**
